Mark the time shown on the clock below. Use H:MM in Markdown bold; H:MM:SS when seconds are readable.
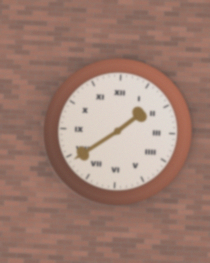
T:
**1:39**
